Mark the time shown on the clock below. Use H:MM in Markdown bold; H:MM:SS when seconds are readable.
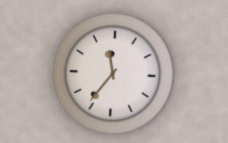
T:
**11:36**
